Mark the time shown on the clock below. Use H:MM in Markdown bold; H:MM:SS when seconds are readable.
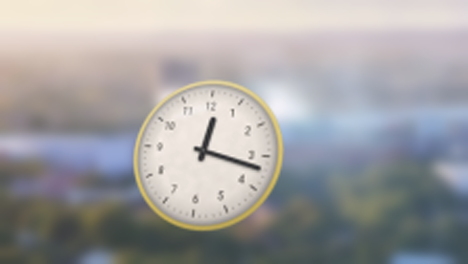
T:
**12:17**
